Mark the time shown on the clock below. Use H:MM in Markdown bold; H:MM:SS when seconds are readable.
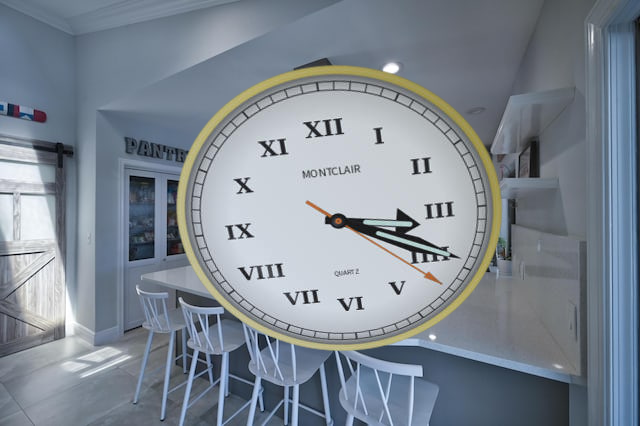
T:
**3:19:22**
